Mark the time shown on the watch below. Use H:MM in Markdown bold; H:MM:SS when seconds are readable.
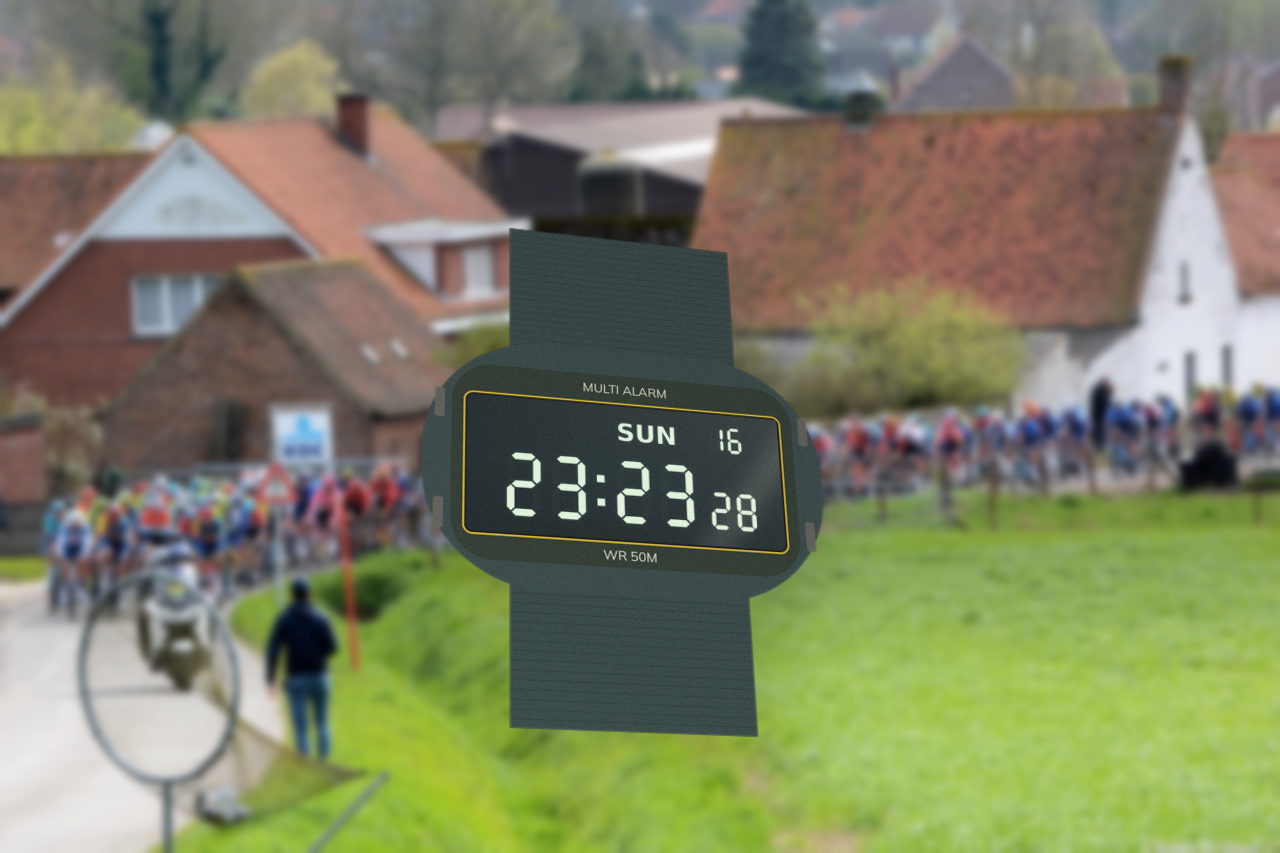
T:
**23:23:28**
